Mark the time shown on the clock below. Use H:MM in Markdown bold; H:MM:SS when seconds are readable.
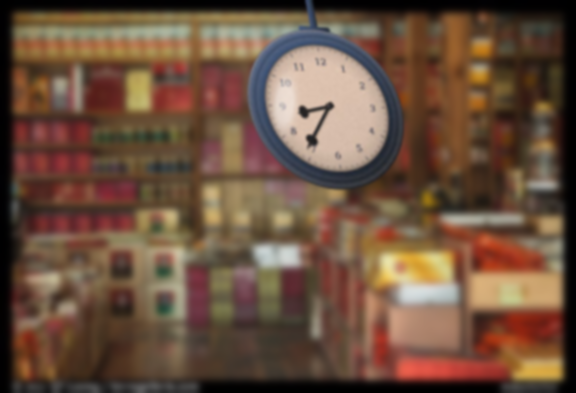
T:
**8:36**
